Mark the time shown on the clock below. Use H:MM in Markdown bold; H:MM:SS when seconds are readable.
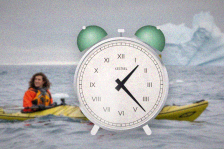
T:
**1:23**
